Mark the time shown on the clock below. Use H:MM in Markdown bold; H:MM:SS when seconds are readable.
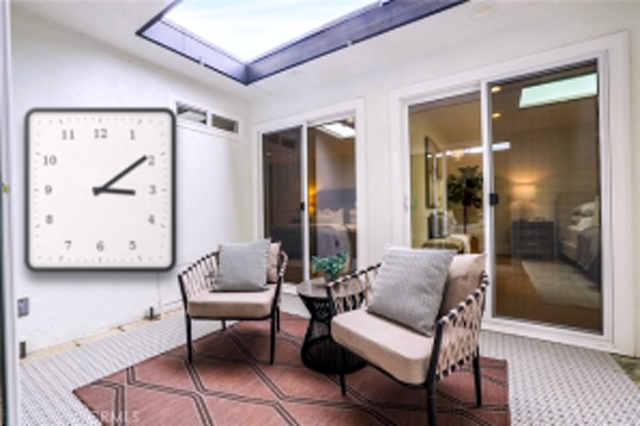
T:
**3:09**
